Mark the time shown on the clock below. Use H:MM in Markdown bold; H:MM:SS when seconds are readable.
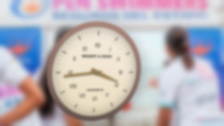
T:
**3:44**
